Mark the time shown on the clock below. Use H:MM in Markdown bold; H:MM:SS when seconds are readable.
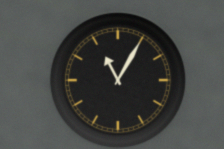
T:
**11:05**
